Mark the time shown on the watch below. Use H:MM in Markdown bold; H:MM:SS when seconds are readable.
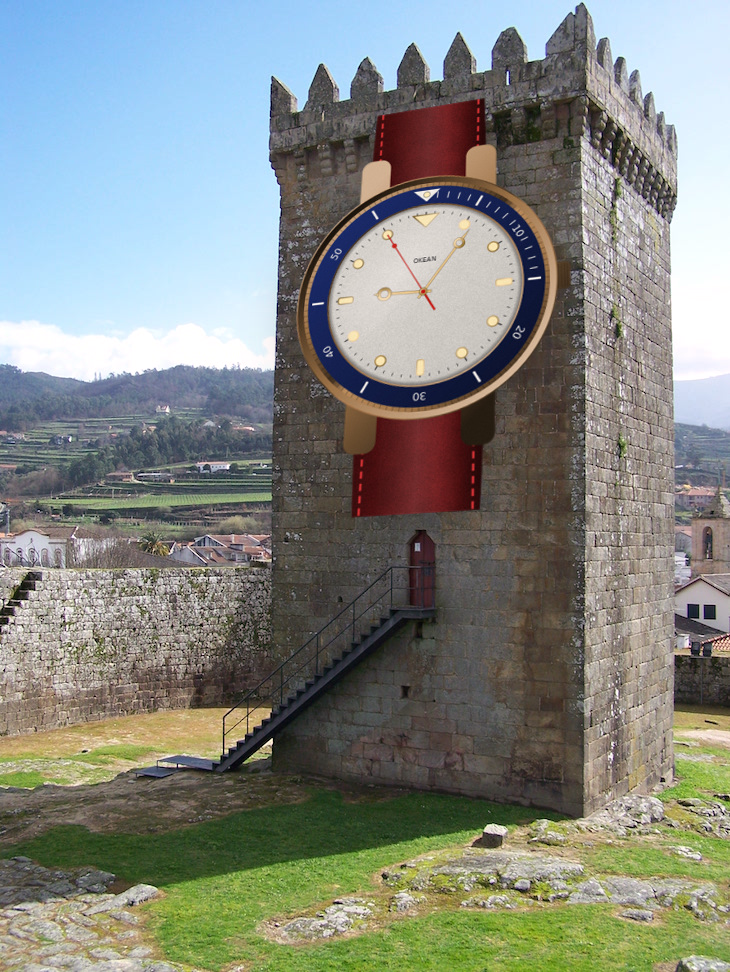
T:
**9:05:55**
